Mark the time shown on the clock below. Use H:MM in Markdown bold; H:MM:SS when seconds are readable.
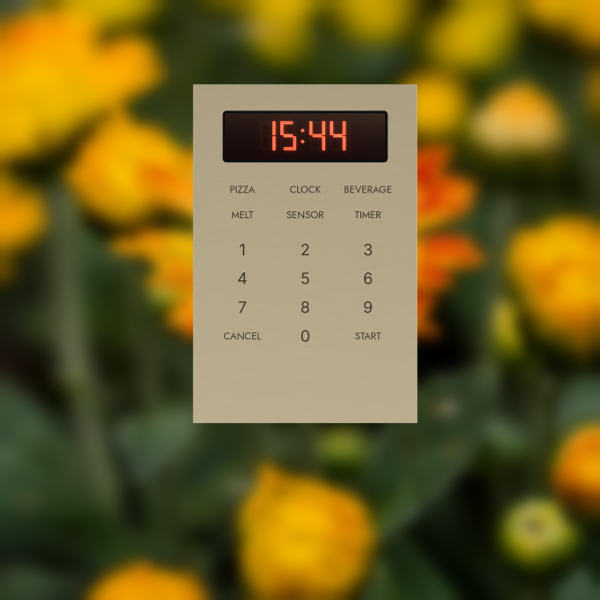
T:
**15:44**
